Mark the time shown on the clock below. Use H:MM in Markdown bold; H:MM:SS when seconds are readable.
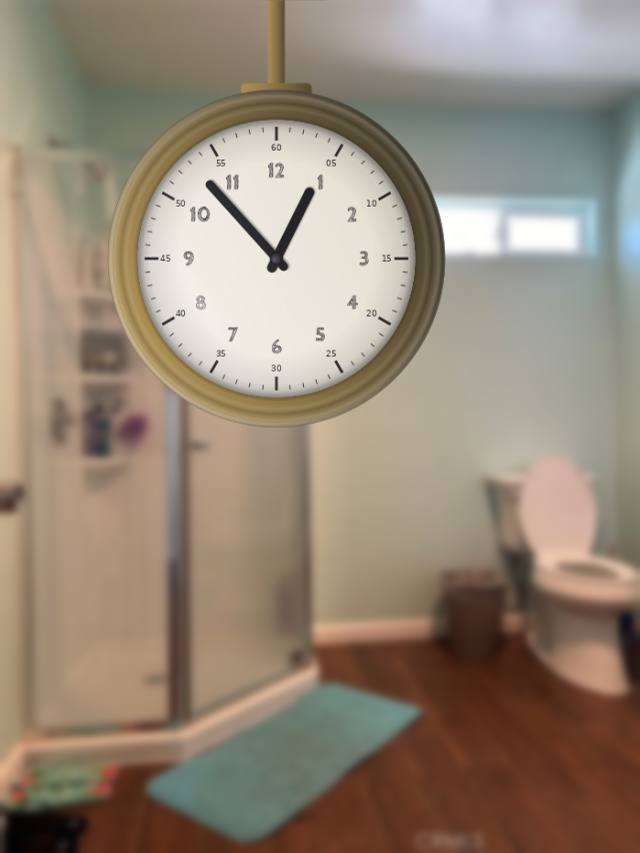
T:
**12:53**
